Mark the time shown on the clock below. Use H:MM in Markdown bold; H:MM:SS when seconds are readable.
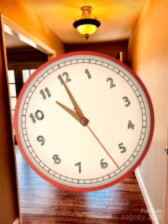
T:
**10:59:28**
